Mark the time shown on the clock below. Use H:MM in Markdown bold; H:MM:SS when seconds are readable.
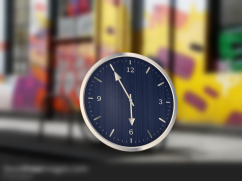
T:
**5:55**
